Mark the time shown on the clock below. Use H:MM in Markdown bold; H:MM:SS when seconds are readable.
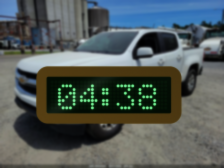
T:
**4:38**
